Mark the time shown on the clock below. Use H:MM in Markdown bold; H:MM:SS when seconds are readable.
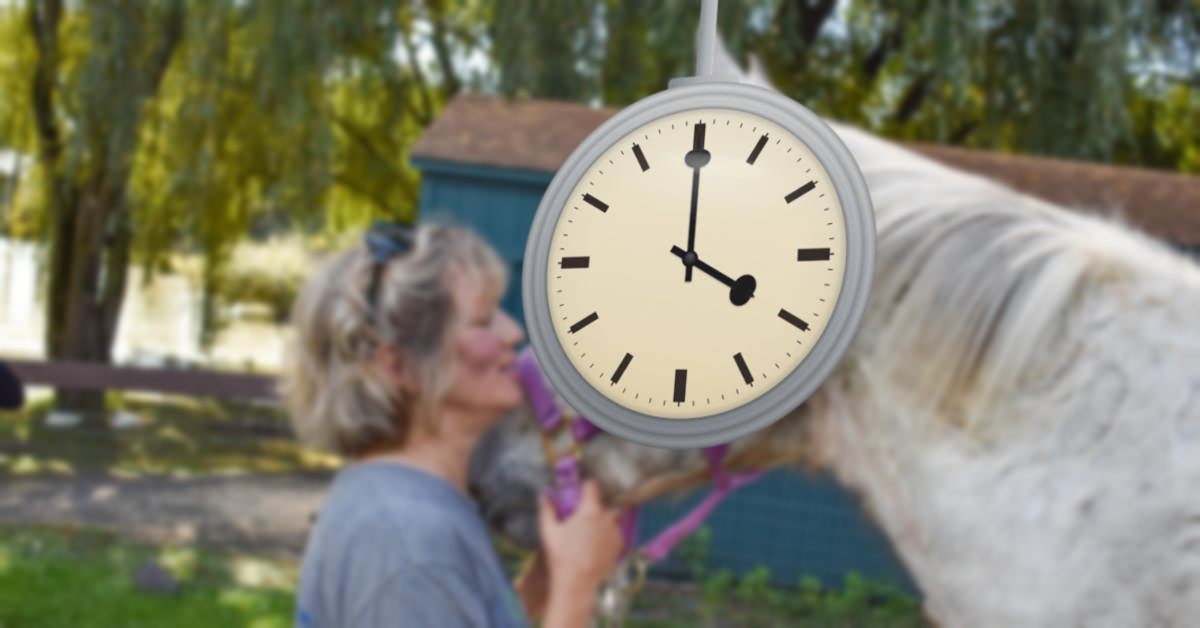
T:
**4:00**
